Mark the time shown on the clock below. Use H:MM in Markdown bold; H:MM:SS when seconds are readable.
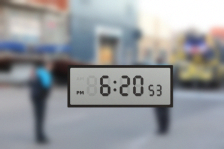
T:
**6:20:53**
